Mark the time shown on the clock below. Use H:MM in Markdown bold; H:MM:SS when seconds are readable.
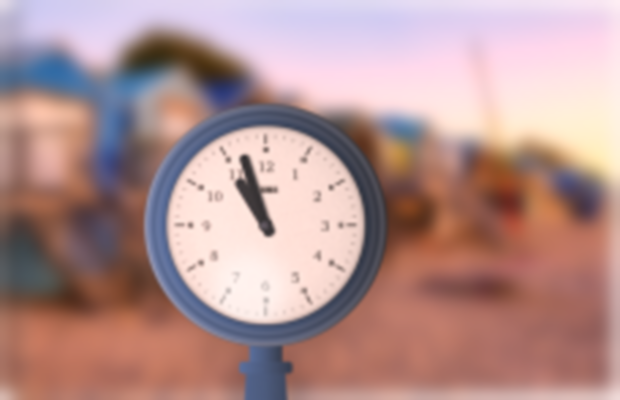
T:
**10:57**
